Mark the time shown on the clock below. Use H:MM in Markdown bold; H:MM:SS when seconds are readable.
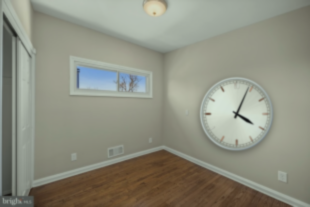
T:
**4:04**
